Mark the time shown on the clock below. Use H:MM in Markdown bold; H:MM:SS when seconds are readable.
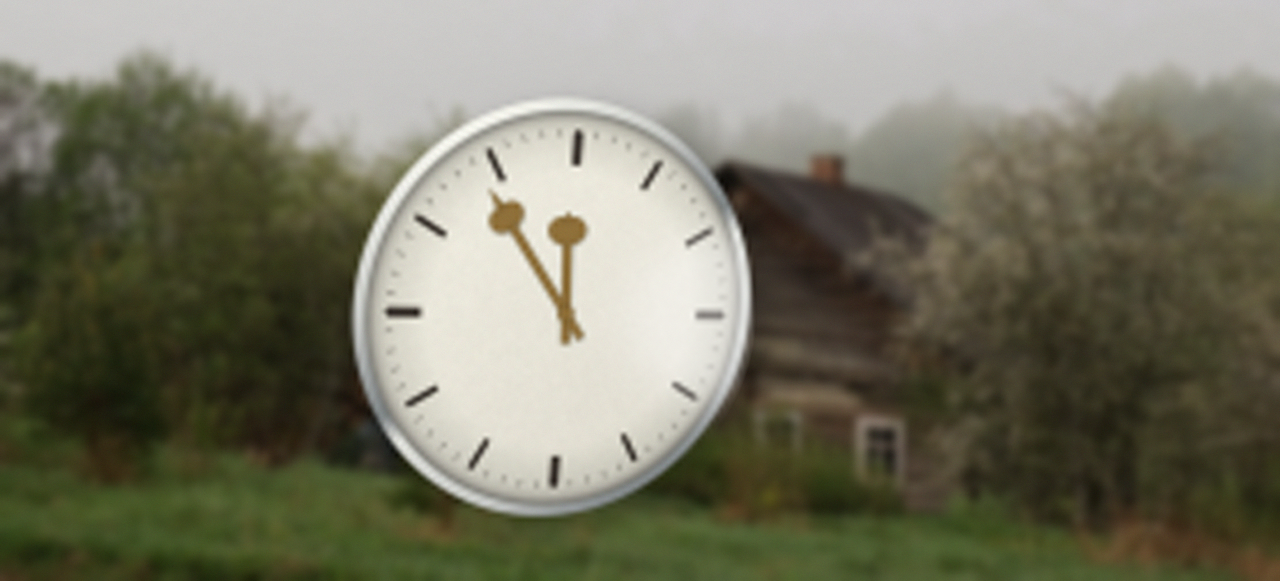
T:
**11:54**
